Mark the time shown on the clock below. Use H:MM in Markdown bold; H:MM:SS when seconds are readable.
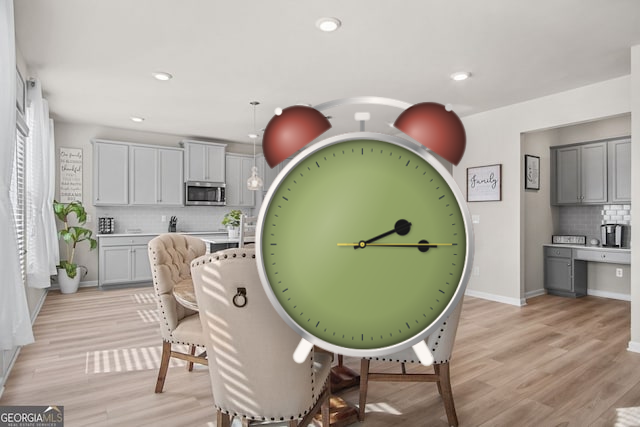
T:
**2:15:15**
